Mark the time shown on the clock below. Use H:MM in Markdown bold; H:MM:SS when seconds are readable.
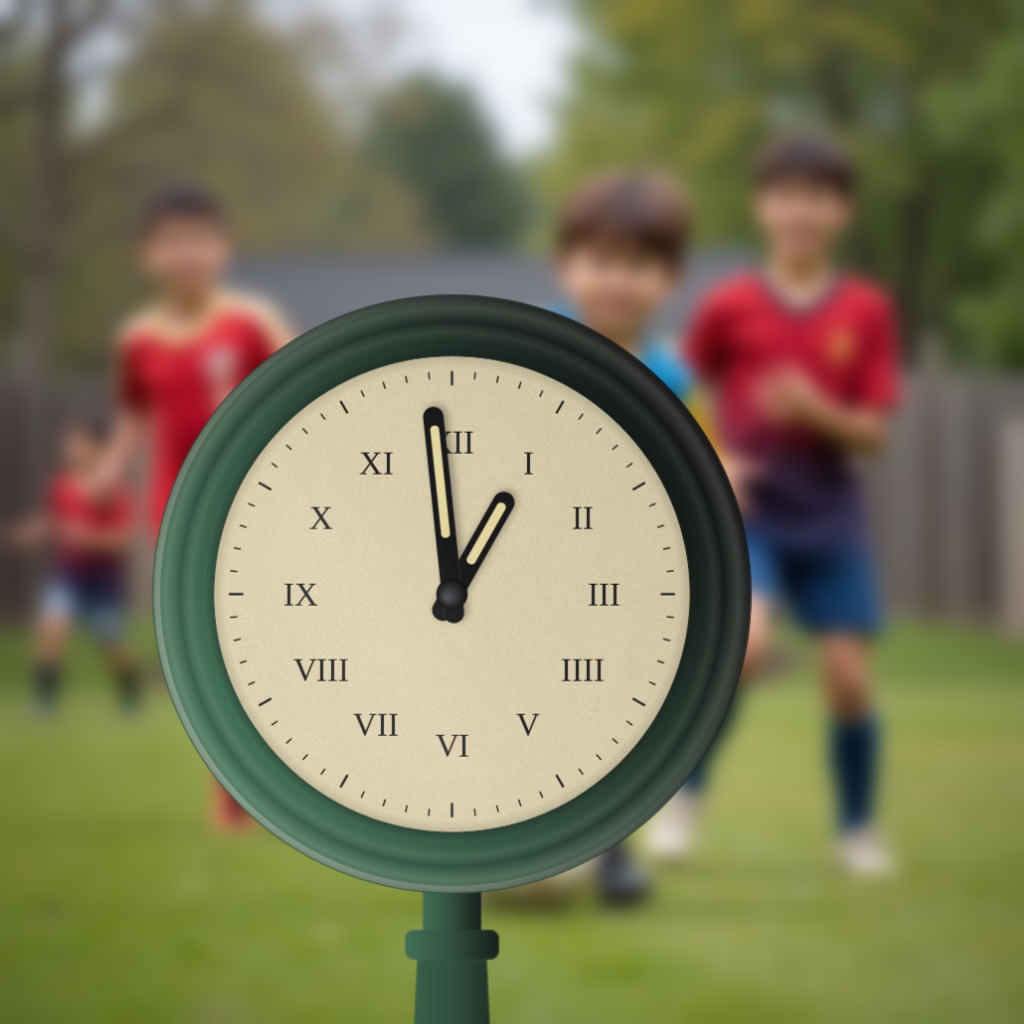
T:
**12:59**
